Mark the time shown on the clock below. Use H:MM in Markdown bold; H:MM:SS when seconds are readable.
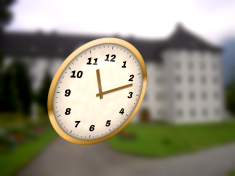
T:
**11:12**
